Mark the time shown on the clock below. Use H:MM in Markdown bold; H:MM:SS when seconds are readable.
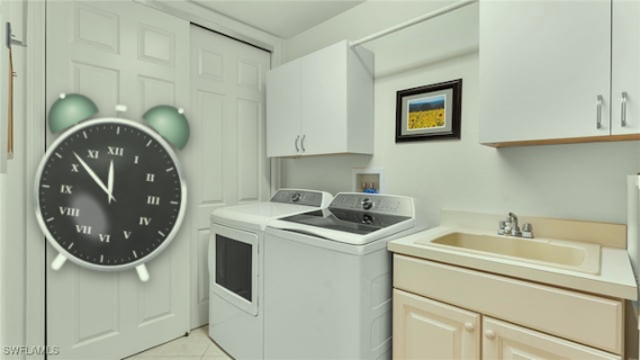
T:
**11:52**
